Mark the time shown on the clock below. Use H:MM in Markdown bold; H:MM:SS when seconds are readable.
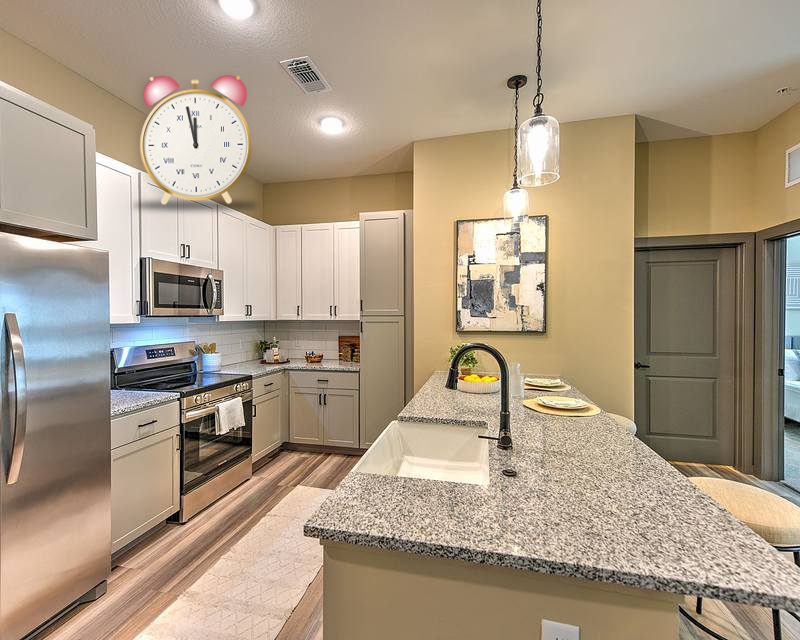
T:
**11:58**
